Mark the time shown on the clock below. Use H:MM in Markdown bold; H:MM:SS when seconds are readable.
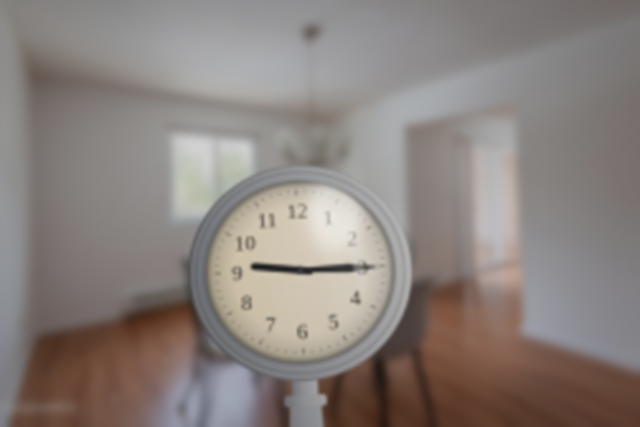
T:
**9:15**
